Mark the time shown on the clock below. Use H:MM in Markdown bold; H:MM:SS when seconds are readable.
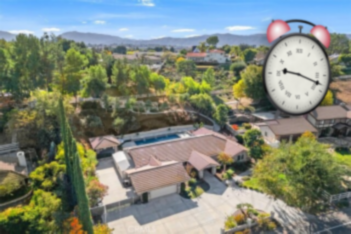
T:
**9:18**
